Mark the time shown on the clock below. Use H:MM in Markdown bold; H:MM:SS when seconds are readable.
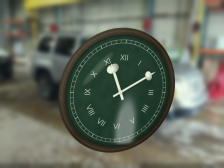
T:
**11:10**
